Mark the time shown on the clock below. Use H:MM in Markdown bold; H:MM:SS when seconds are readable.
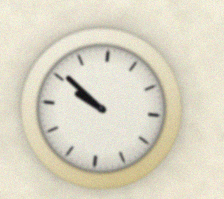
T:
**9:51**
